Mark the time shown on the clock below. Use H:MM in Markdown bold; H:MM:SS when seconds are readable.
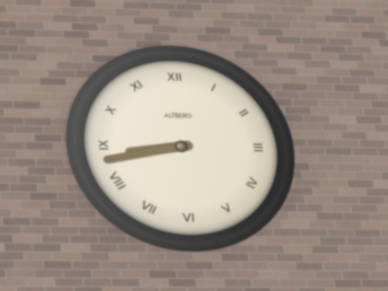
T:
**8:43**
